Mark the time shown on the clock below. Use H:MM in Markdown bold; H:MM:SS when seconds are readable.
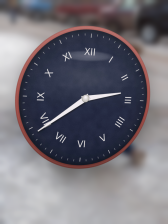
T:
**2:39**
